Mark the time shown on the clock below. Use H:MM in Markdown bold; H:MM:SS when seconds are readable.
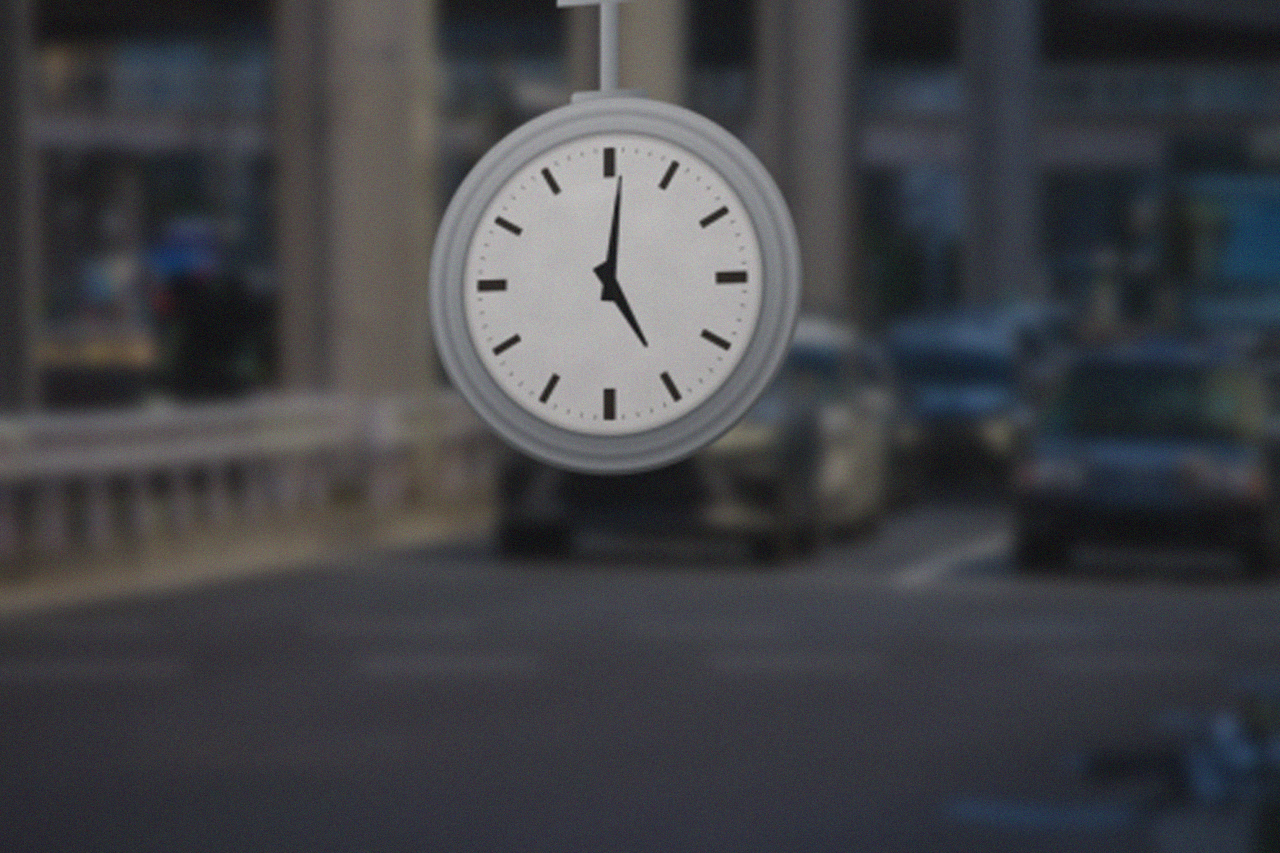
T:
**5:01**
